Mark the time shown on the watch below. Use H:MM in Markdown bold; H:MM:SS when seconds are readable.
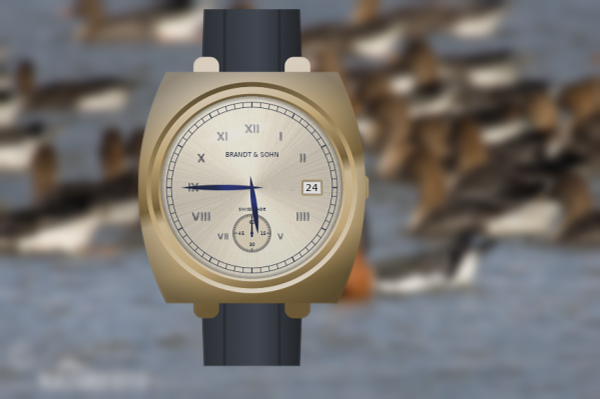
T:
**5:45**
